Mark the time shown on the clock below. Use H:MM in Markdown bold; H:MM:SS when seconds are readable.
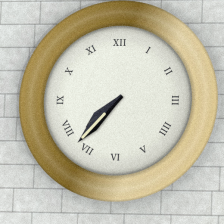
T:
**7:37**
